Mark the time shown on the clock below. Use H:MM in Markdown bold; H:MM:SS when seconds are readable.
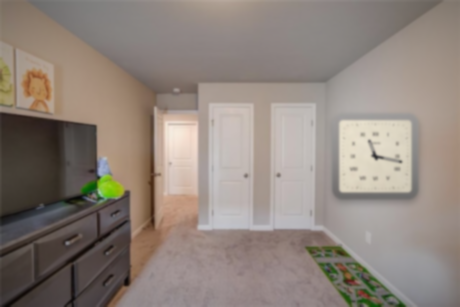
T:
**11:17**
